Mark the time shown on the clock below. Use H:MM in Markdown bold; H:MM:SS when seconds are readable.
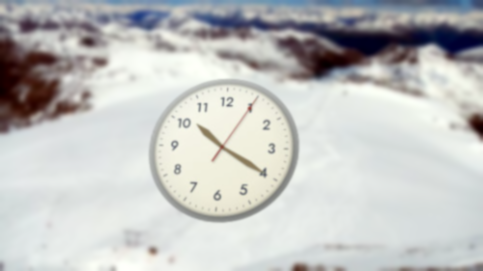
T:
**10:20:05**
